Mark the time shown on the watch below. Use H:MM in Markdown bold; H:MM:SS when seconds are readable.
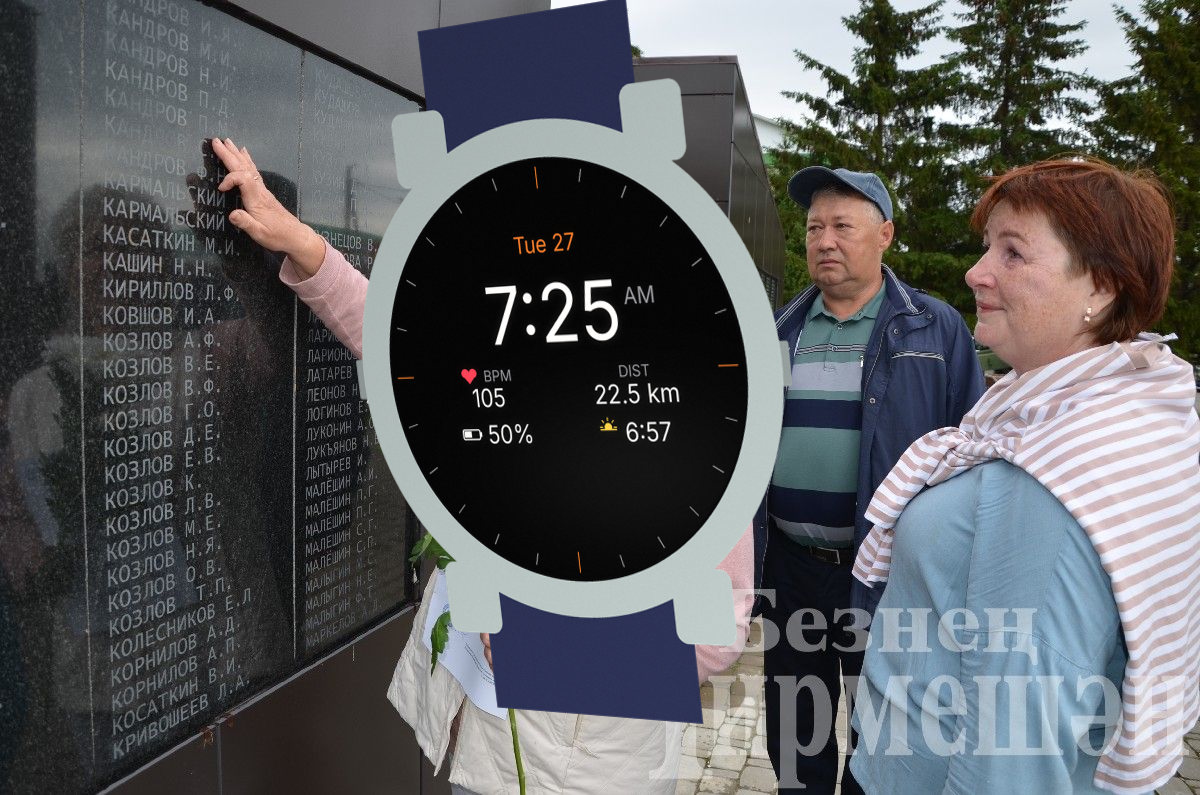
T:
**7:25**
